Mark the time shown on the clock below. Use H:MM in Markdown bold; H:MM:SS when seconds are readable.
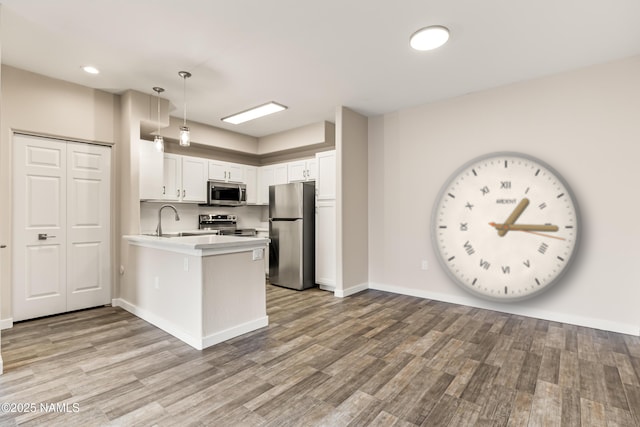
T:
**1:15:17**
